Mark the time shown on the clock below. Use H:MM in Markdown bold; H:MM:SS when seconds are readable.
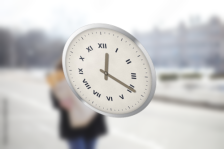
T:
**12:20**
